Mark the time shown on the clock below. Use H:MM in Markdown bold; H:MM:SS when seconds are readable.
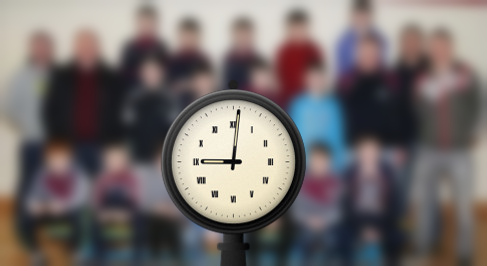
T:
**9:01**
